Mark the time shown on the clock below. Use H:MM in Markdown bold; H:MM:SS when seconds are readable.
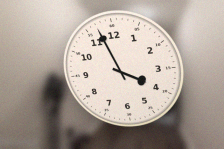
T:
**3:57**
